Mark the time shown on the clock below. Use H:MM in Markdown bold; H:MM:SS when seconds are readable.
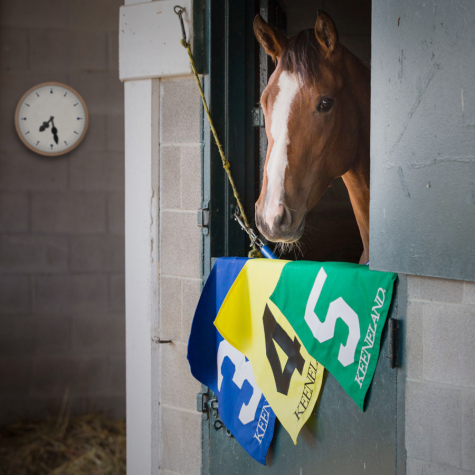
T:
**7:28**
